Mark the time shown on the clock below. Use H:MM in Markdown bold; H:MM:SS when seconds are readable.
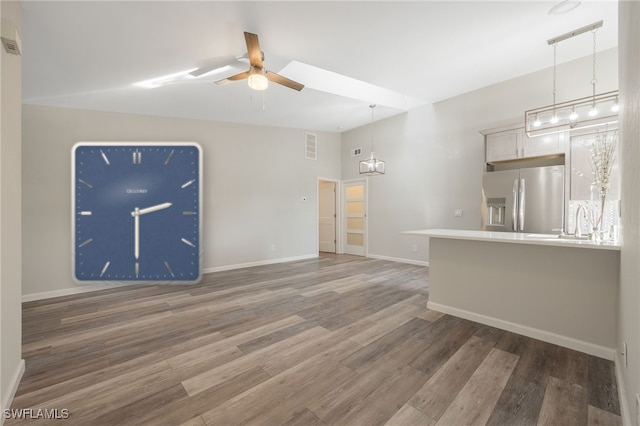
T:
**2:30**
